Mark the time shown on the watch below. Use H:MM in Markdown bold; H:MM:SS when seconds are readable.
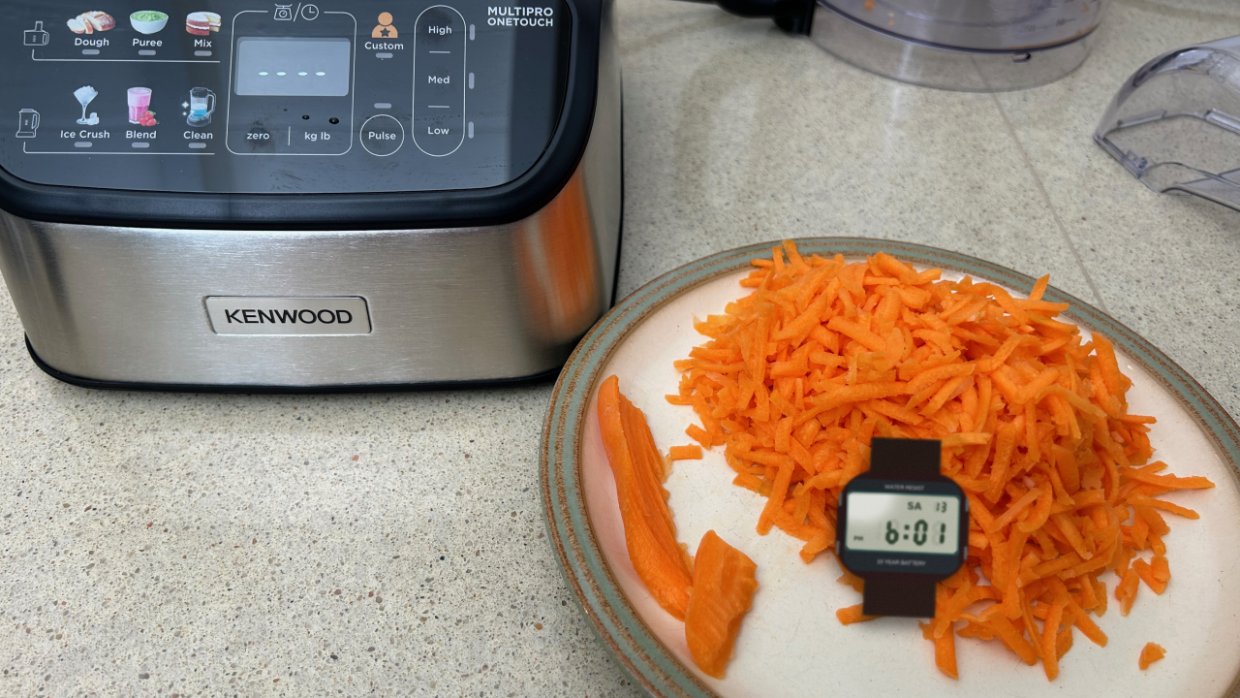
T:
**6:01**
